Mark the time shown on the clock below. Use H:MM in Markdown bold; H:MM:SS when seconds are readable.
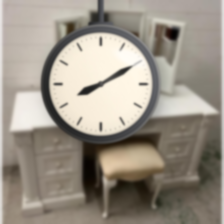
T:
**8:10**
